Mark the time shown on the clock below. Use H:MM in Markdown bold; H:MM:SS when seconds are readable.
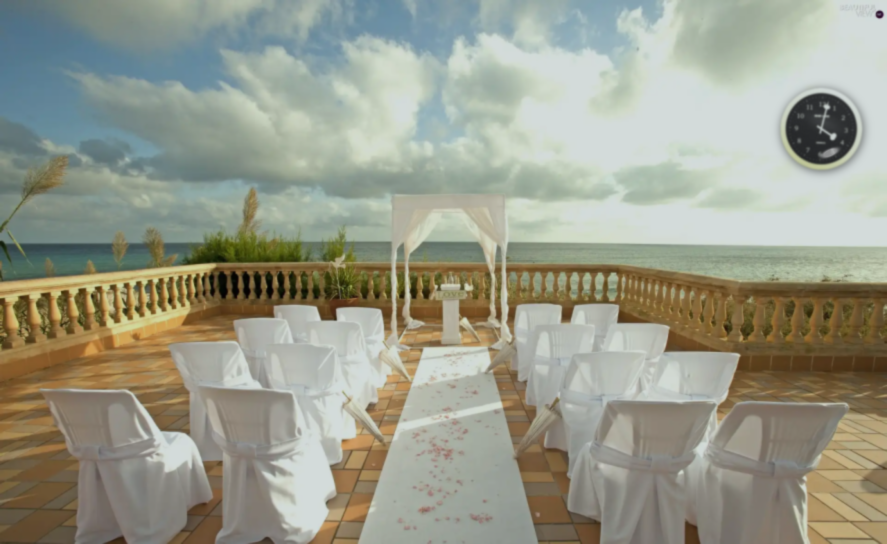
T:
**4:02**
